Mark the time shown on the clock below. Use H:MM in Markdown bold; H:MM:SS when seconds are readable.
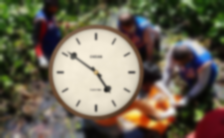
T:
**4:51**
